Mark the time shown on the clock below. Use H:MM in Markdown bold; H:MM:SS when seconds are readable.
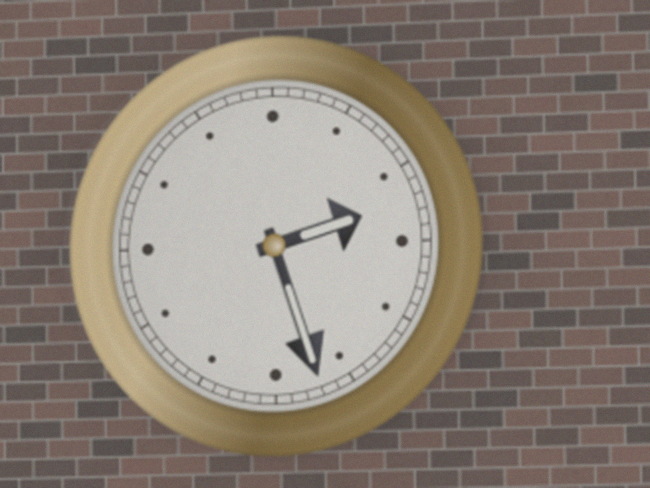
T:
**2:27**
